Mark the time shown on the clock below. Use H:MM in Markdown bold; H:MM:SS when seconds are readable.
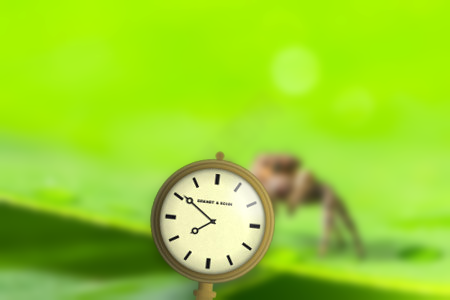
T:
**7:51**
